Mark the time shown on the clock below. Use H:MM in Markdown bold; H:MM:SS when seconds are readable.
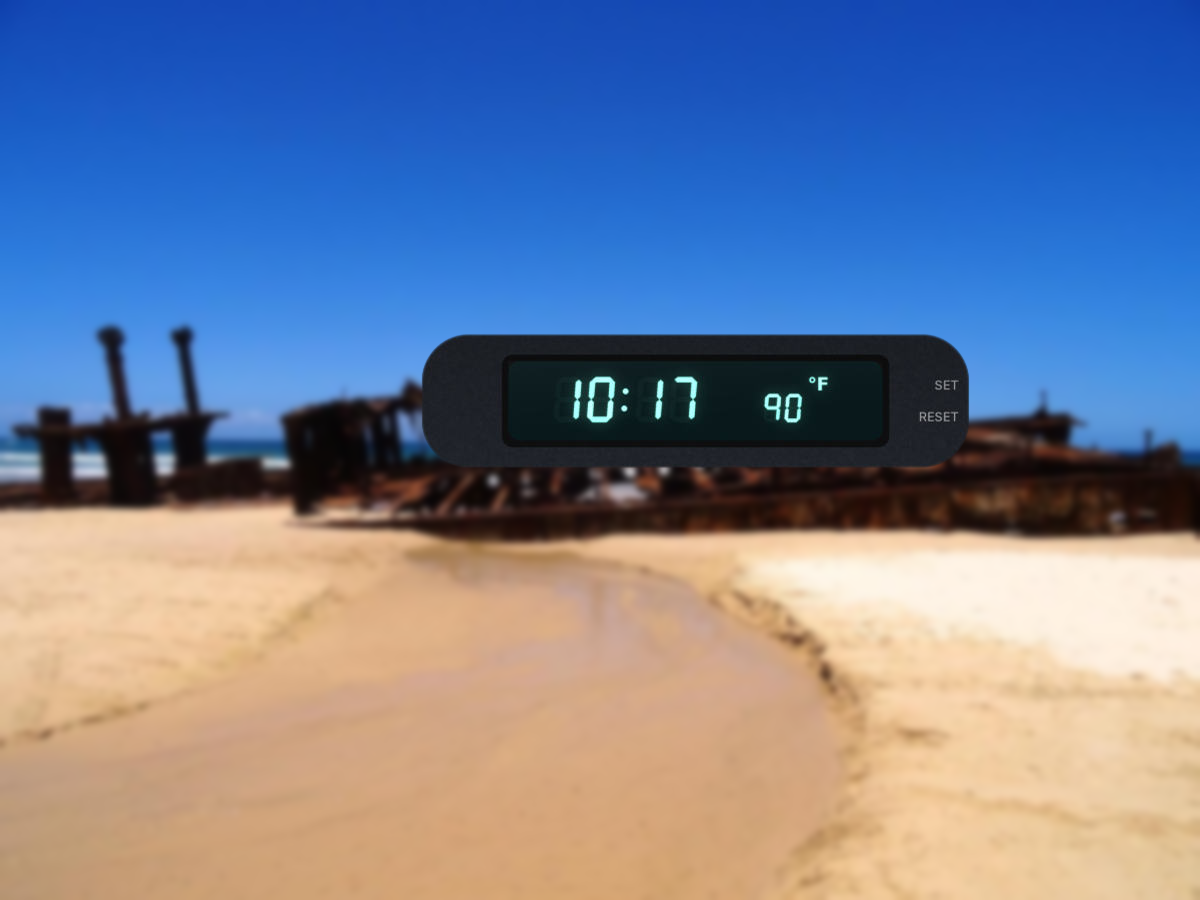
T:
**10:17**
